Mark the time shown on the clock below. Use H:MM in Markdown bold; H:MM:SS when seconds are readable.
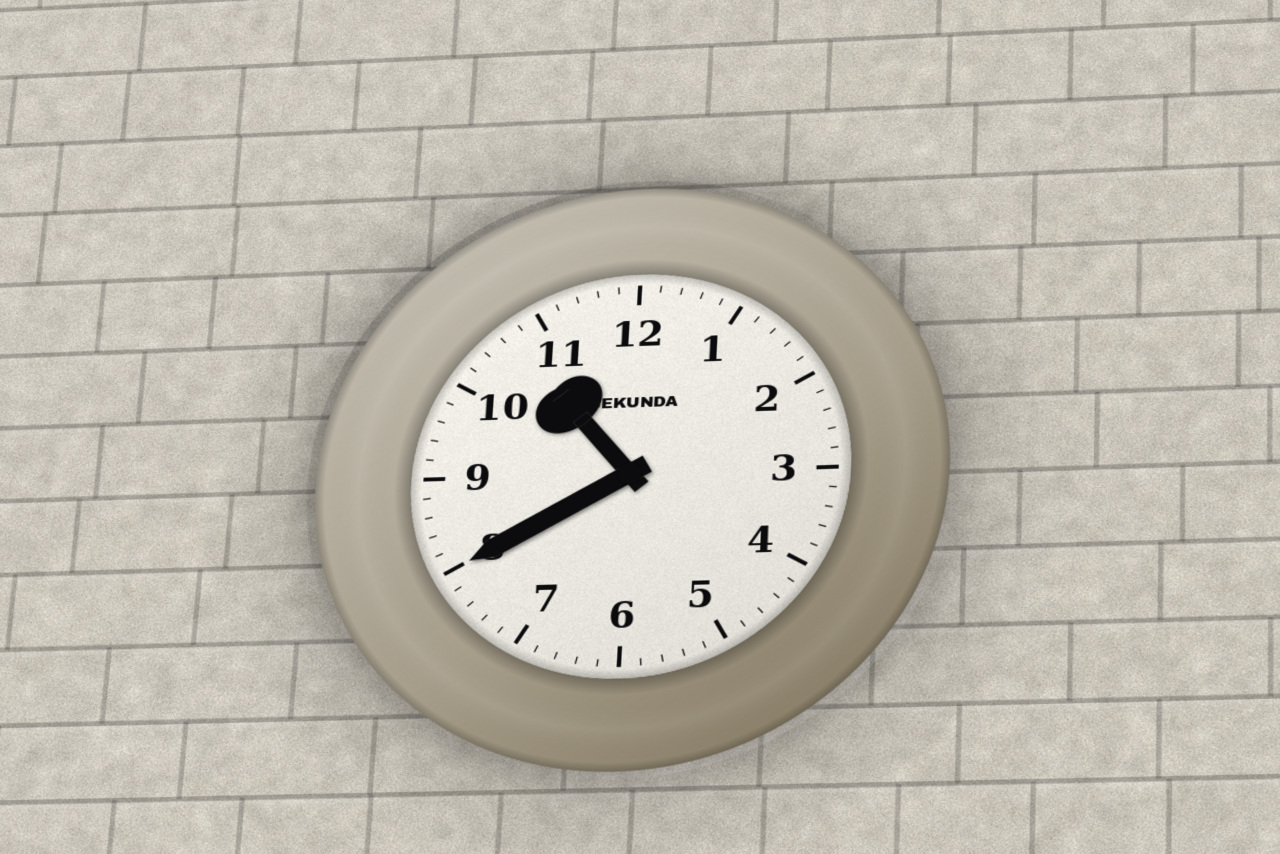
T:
**10:40**
